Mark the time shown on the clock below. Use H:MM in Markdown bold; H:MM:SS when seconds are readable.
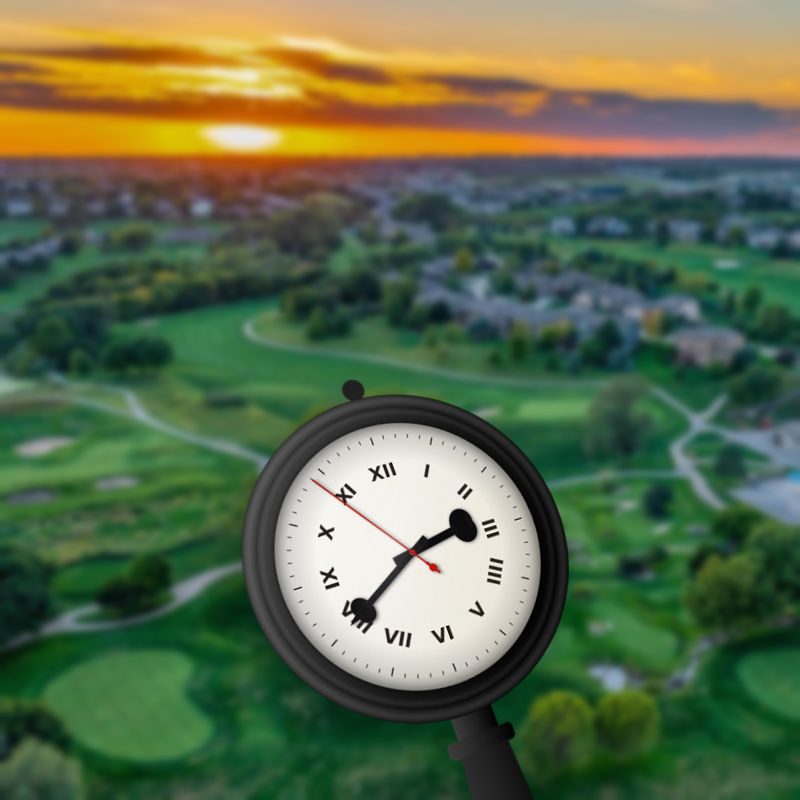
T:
**2:39:54**
